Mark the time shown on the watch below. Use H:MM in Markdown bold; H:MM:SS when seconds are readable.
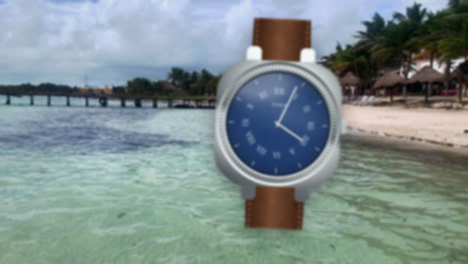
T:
**4:04**
